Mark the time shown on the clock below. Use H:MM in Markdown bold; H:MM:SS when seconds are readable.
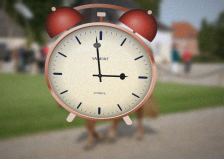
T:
**2:59**
